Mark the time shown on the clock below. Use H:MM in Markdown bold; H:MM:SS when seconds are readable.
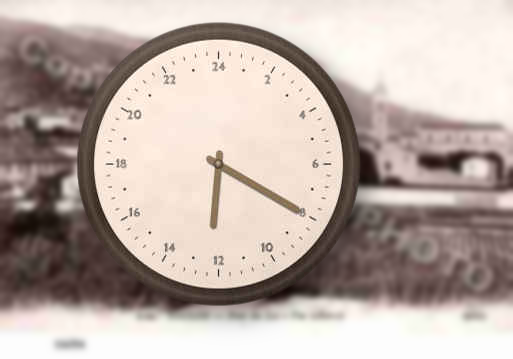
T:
**12:20**
